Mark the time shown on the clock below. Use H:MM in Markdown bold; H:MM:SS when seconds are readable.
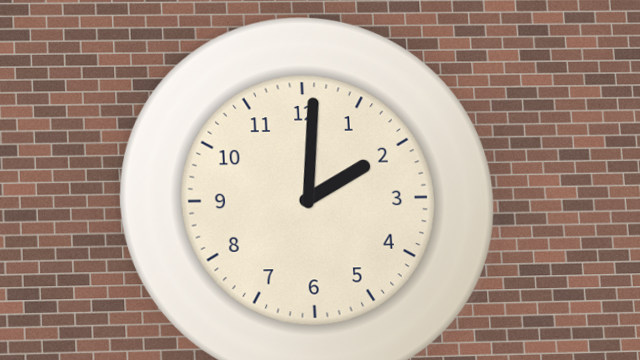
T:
**2:01**
